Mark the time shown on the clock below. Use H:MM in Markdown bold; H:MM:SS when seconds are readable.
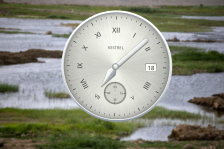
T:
**7:08**
